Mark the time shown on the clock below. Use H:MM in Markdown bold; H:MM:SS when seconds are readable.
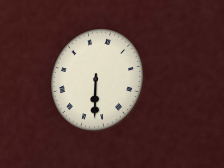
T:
**5:27**
